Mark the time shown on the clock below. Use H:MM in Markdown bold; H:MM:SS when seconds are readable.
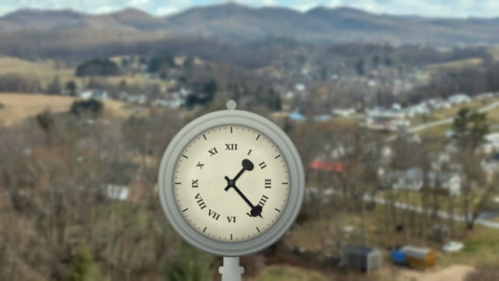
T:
**1:23**
